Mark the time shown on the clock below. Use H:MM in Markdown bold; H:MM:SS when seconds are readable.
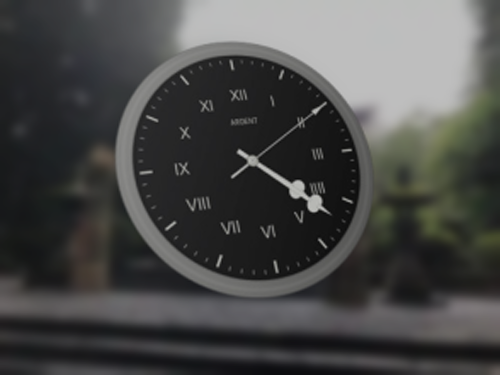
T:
**4:22:10**
